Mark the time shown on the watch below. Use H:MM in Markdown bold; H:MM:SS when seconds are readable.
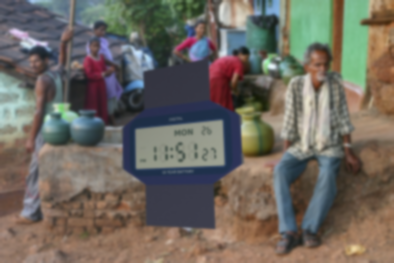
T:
**11:51:27**
